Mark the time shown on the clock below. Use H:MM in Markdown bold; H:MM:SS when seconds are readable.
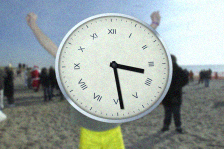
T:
**3:29**
